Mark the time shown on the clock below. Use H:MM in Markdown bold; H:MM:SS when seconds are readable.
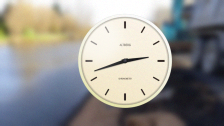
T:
**2:42**
